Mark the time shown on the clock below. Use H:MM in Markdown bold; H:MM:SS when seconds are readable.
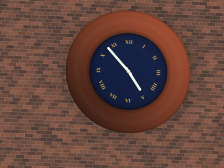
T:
**4:53**
